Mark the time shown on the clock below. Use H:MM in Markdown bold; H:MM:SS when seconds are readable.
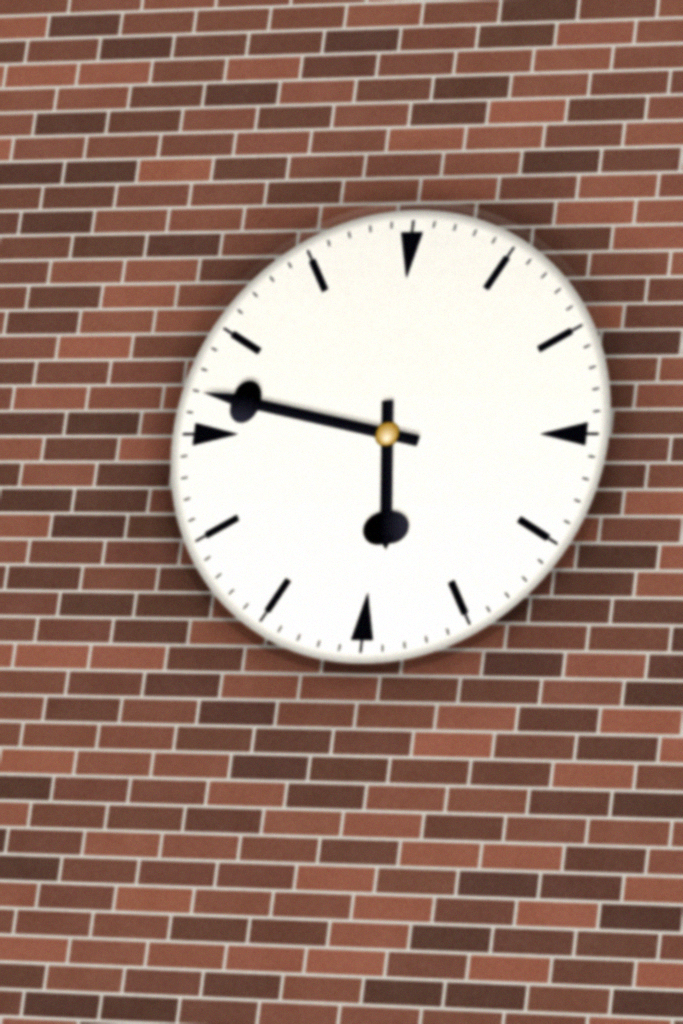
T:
**5:47**
